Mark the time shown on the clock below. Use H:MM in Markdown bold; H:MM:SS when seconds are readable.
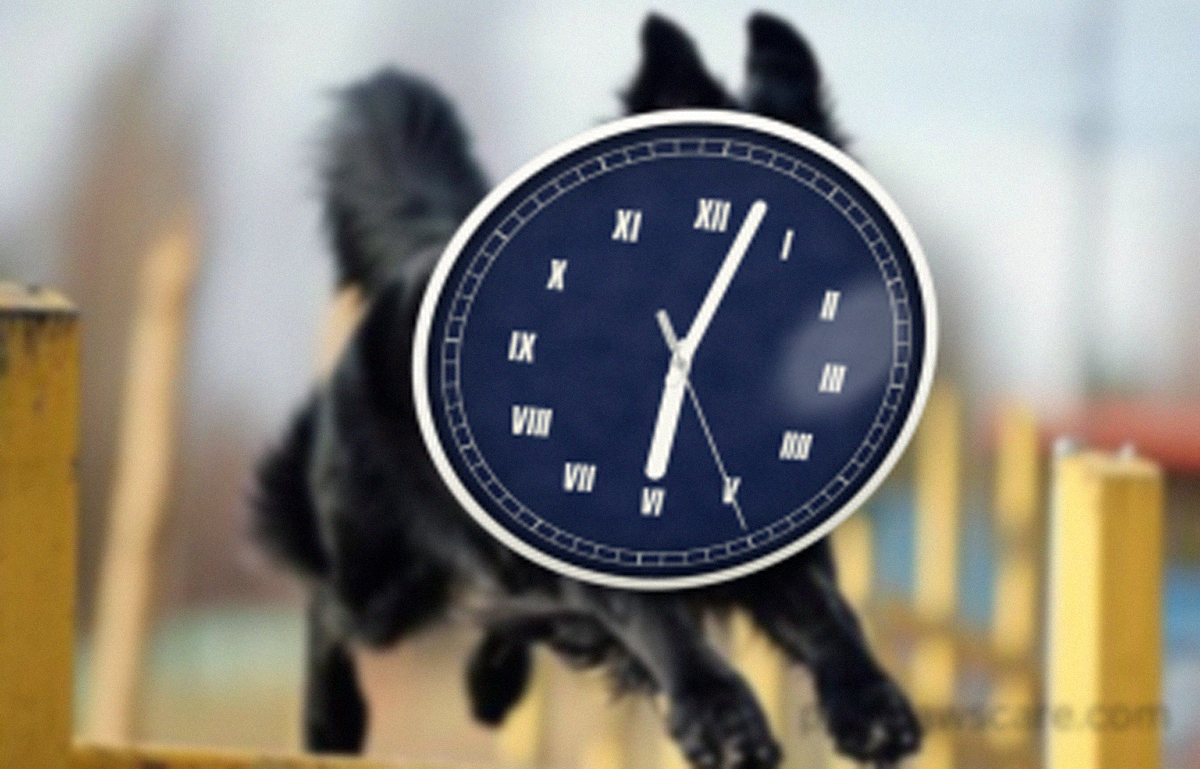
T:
**6:02:25**
